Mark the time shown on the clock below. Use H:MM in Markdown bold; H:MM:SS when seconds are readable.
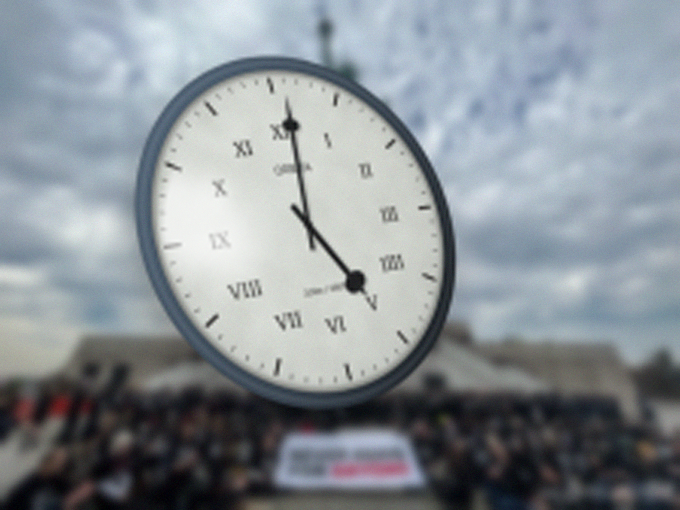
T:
**5:01**
